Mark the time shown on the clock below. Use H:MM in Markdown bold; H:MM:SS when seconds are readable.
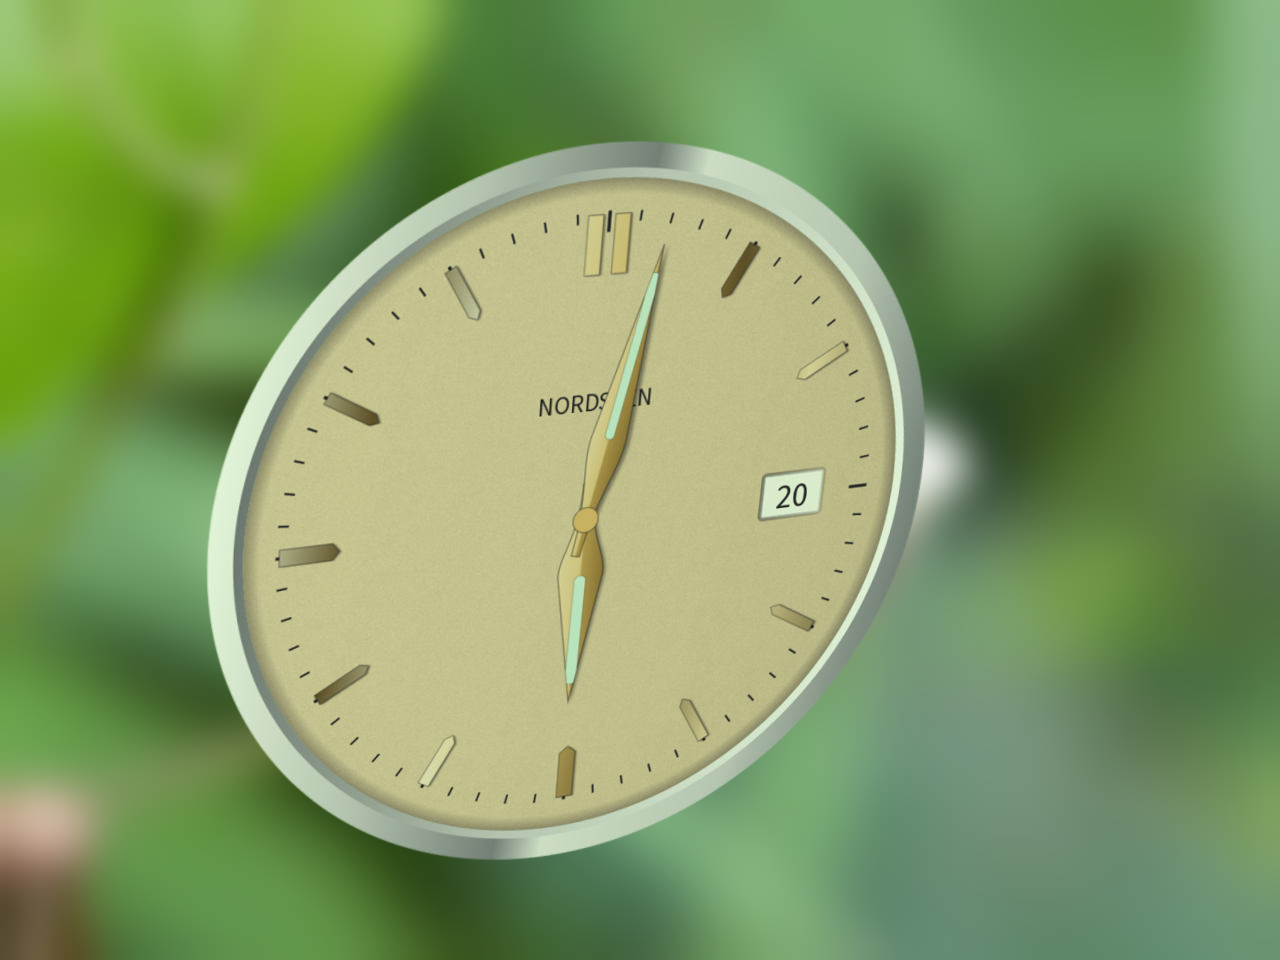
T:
**6:02**
